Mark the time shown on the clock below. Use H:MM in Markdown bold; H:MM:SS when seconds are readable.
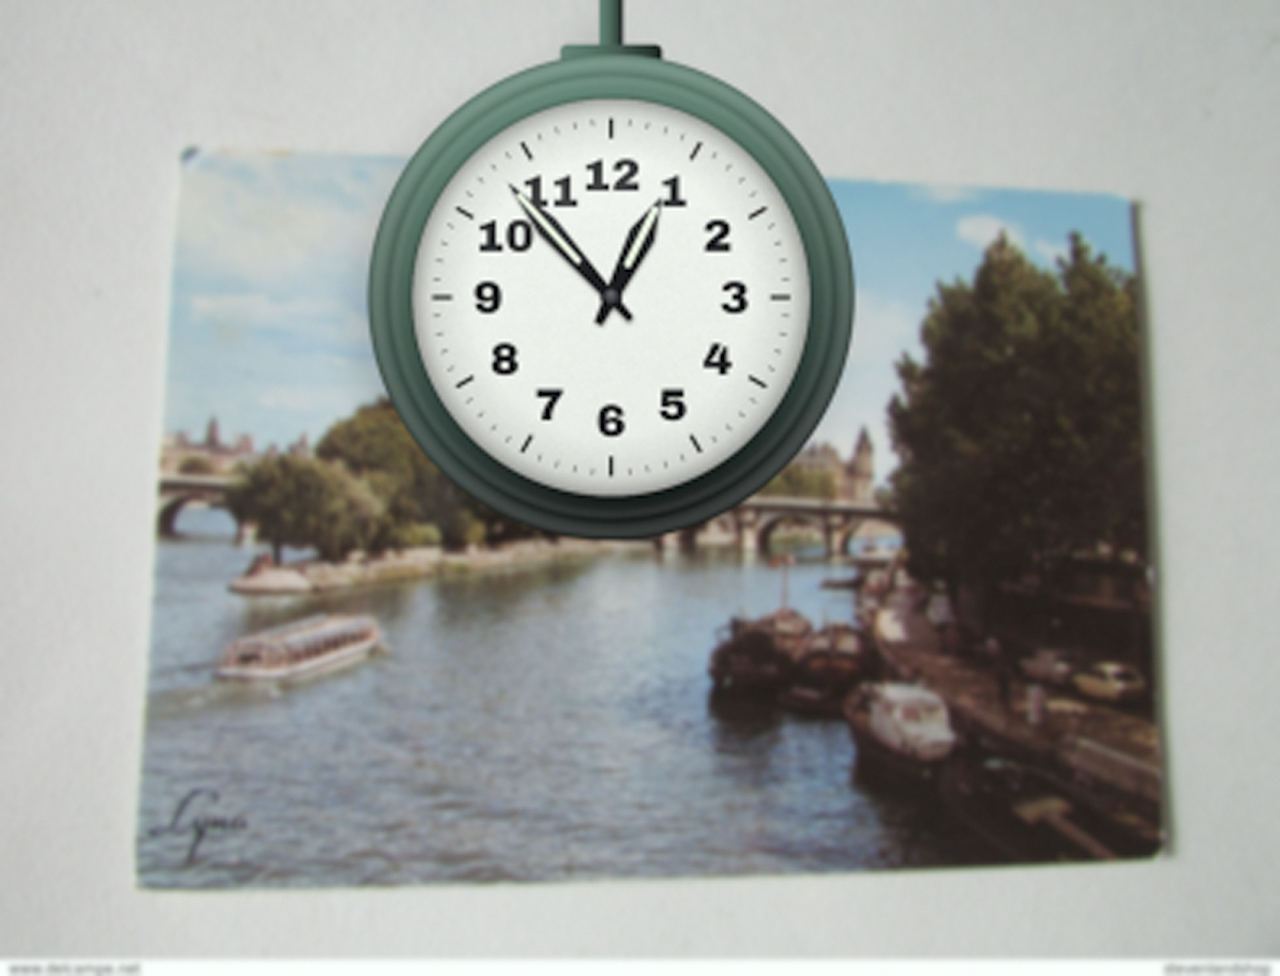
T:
**12:53**
